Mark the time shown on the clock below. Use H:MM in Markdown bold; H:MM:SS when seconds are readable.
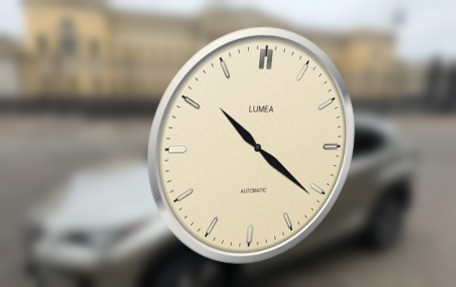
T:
**10:21**
